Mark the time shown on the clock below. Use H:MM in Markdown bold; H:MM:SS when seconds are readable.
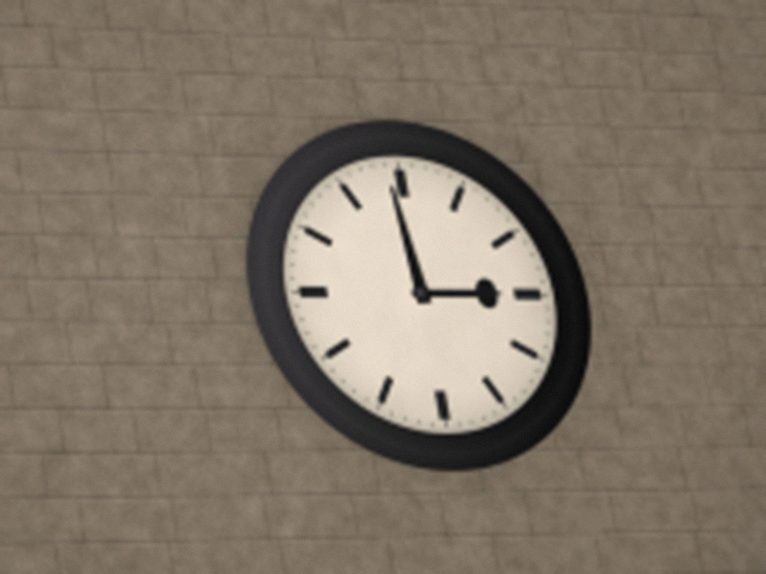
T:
**2:59**
